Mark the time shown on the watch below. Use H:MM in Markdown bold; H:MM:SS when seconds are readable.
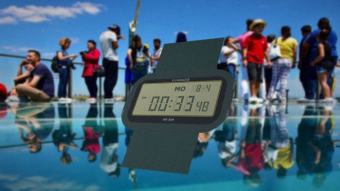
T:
**0:33:48**
